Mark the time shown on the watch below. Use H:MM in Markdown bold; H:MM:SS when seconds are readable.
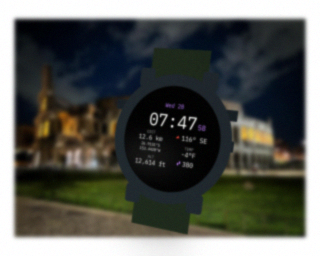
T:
**7:47**
